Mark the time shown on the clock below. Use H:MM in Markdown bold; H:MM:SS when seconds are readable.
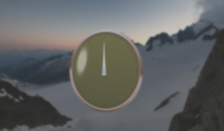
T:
**12:00**
